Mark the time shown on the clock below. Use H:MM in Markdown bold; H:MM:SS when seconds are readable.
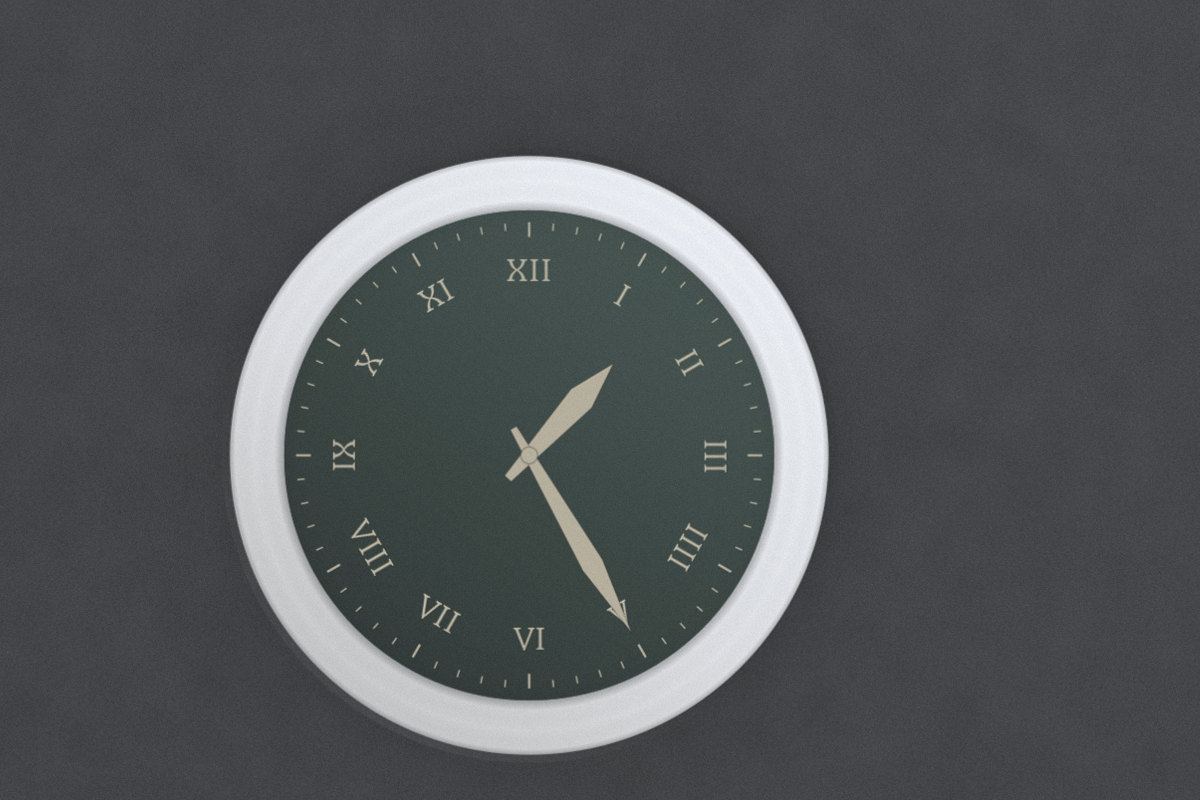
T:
**1:25**
